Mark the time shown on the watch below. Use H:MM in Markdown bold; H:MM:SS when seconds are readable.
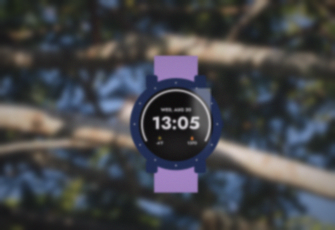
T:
**13:05**
